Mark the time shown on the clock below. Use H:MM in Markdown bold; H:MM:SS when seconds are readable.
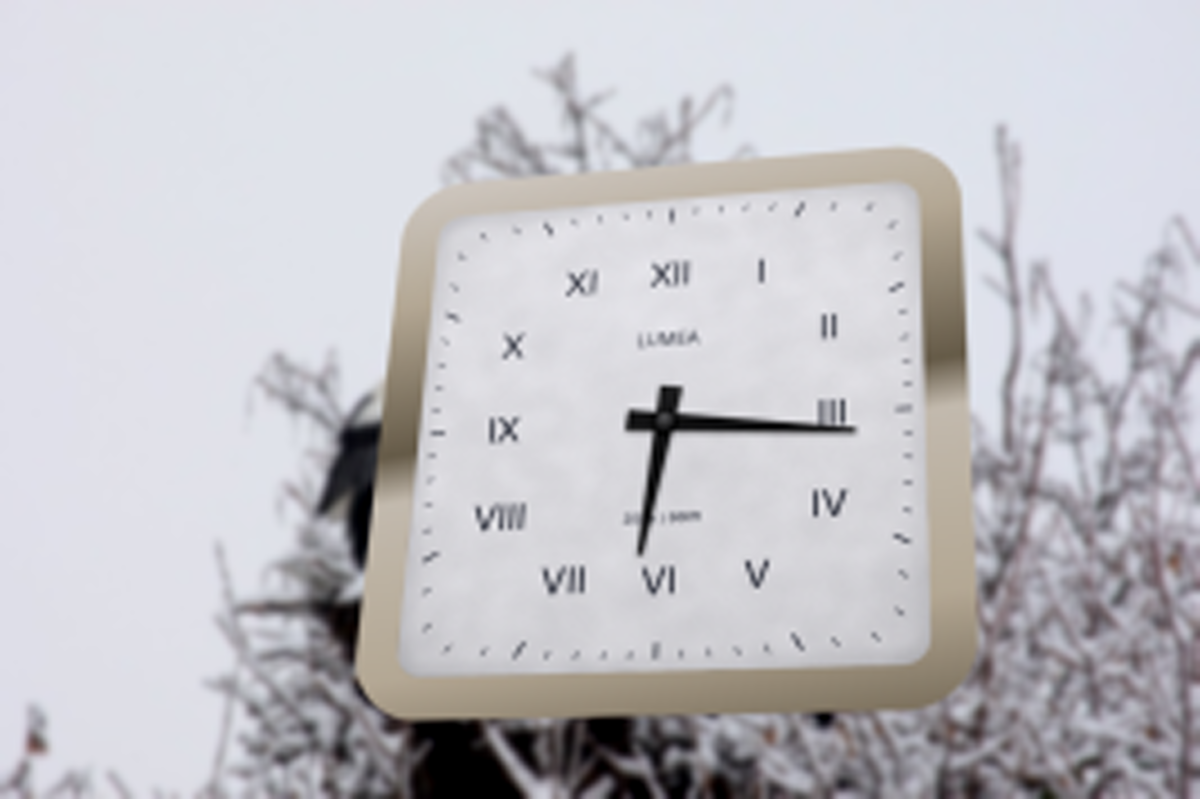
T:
**6:16**
